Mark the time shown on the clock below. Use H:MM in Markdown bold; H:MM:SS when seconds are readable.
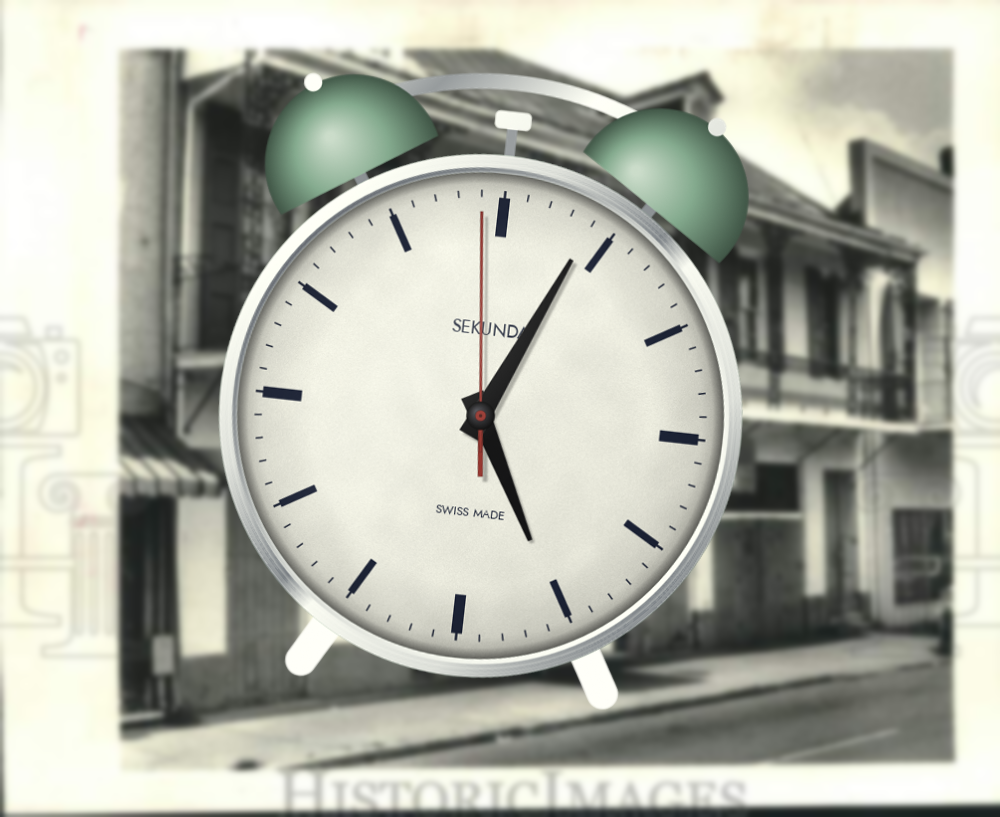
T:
**5:03:59**
